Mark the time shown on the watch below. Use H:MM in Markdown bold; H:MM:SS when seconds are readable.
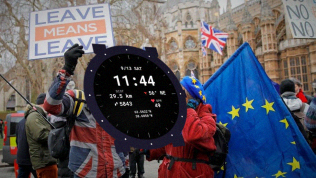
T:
**11:44**
